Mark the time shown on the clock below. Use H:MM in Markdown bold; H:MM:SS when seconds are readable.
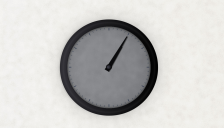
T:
**1:05**
